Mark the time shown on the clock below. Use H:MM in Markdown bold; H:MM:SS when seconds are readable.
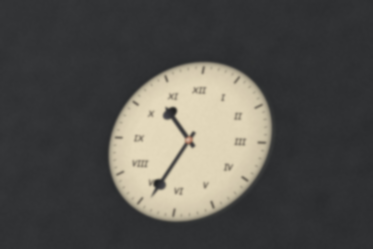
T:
**10:34**
